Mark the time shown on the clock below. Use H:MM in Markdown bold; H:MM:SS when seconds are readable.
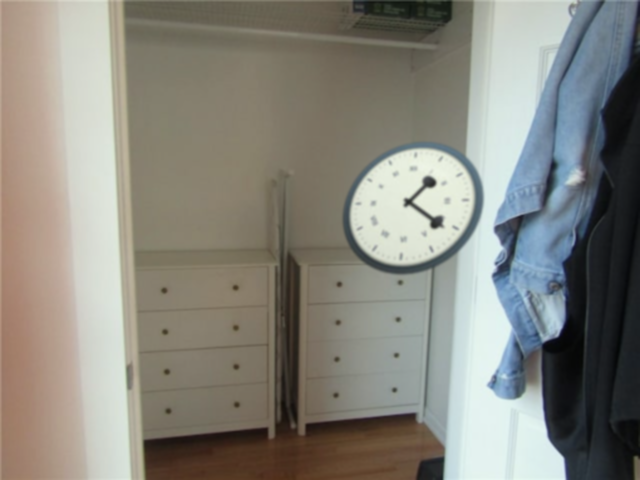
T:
**1:21**
